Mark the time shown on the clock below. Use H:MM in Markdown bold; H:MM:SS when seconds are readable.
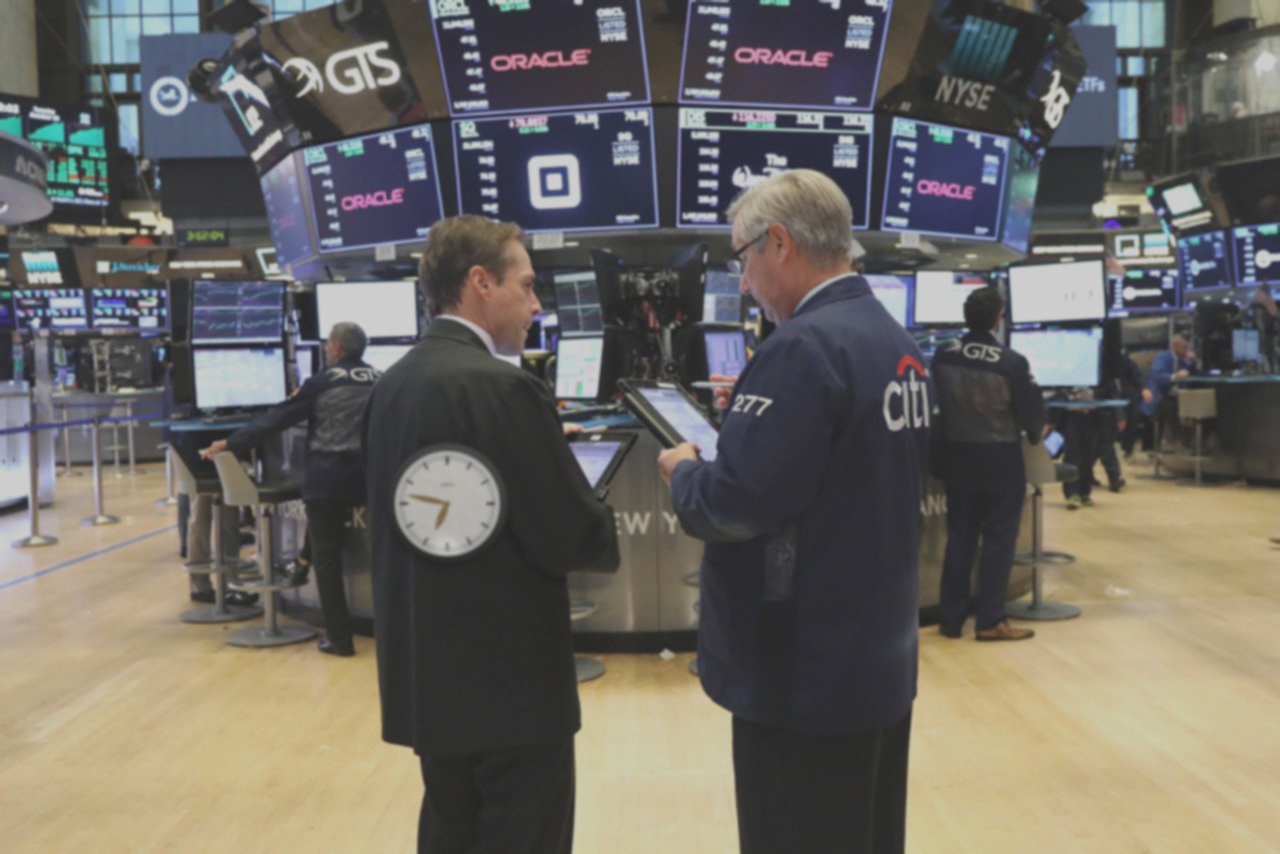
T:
**6:47**
